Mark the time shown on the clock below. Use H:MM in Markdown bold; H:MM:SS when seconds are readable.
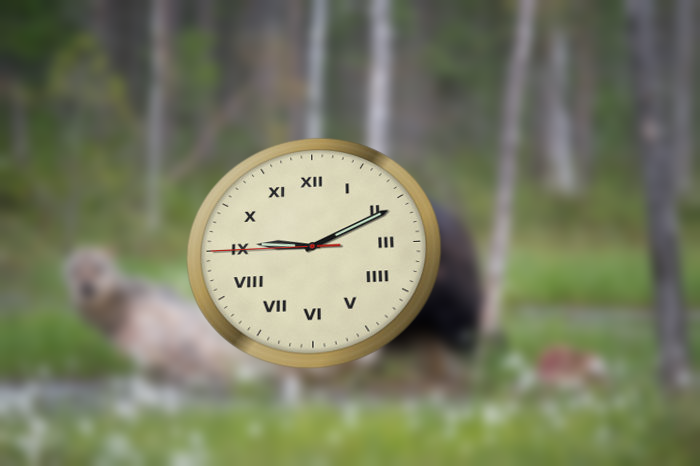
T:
**9:10:45**
